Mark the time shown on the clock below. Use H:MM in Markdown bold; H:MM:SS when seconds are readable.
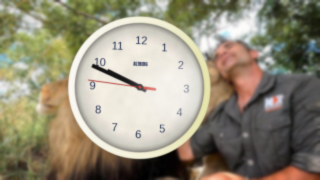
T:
**9:48:46**
